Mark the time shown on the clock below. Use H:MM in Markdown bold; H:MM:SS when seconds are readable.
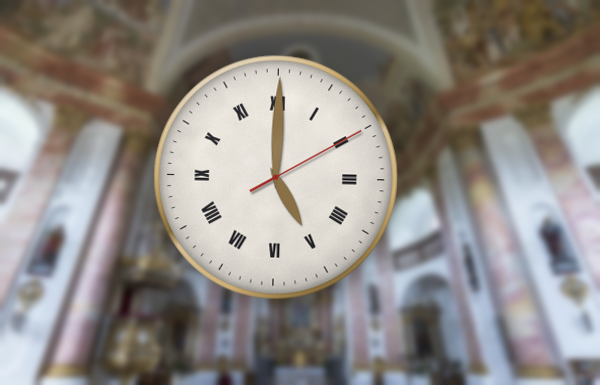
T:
**5:00:10**
